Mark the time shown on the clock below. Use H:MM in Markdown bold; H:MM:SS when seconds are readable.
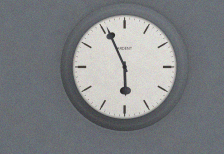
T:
**5:56**
